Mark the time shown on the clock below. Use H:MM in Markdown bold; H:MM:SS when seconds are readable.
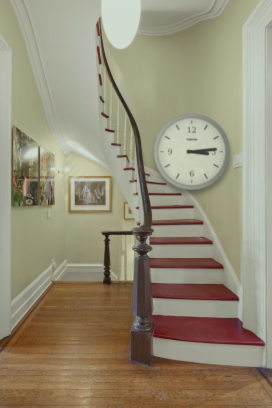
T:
**3:14**
